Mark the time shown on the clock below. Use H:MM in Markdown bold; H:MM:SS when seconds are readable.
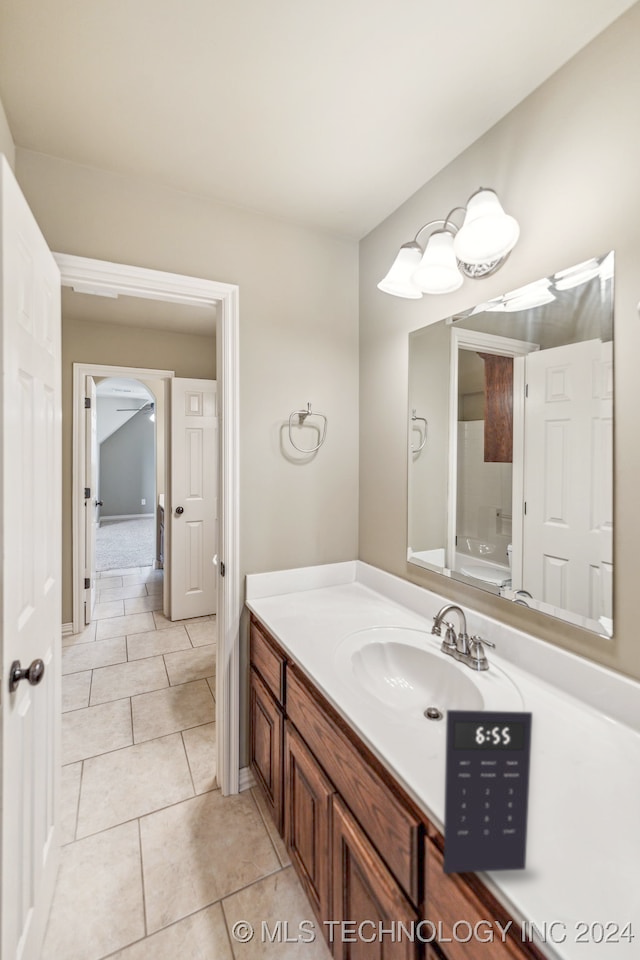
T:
**6:55**
